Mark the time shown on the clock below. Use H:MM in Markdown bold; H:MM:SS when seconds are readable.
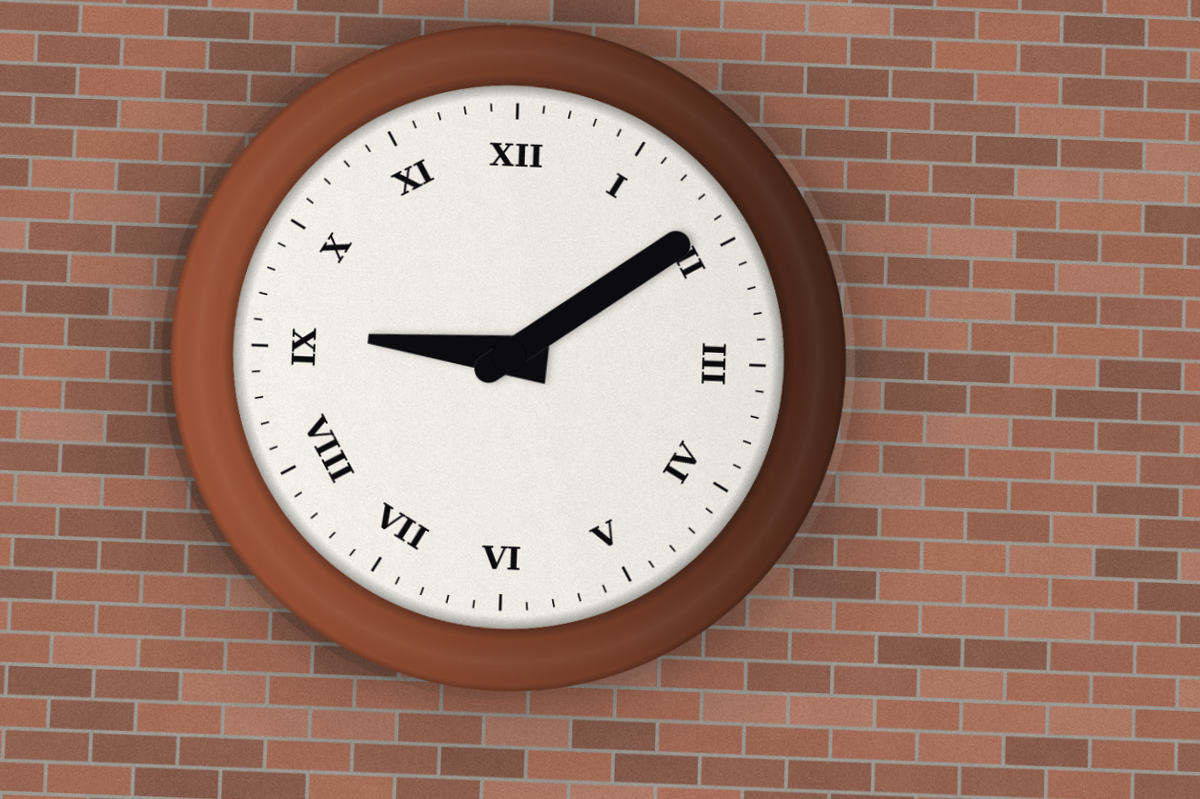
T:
**9:09**
